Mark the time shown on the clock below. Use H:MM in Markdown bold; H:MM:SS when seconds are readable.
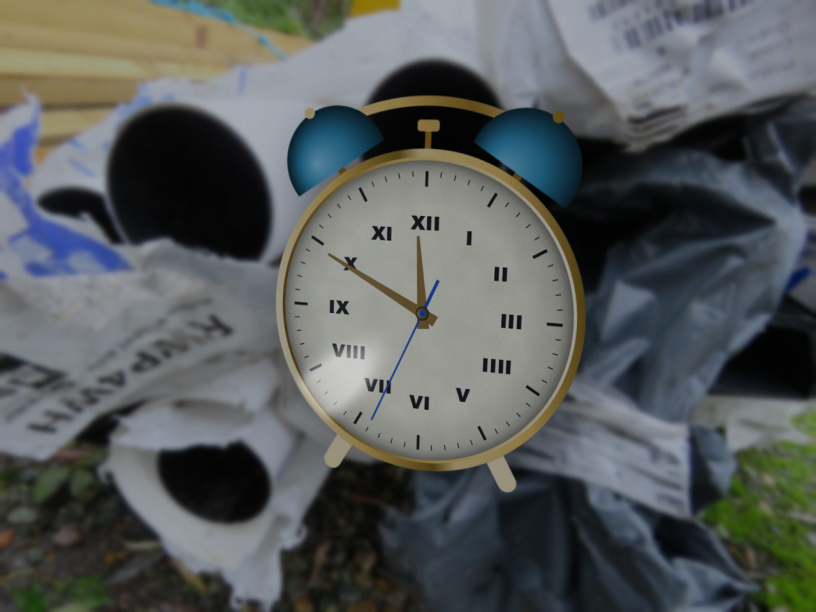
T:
**11:49:34**
